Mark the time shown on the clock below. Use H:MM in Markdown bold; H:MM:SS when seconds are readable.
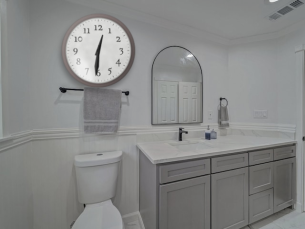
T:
**12:31**
